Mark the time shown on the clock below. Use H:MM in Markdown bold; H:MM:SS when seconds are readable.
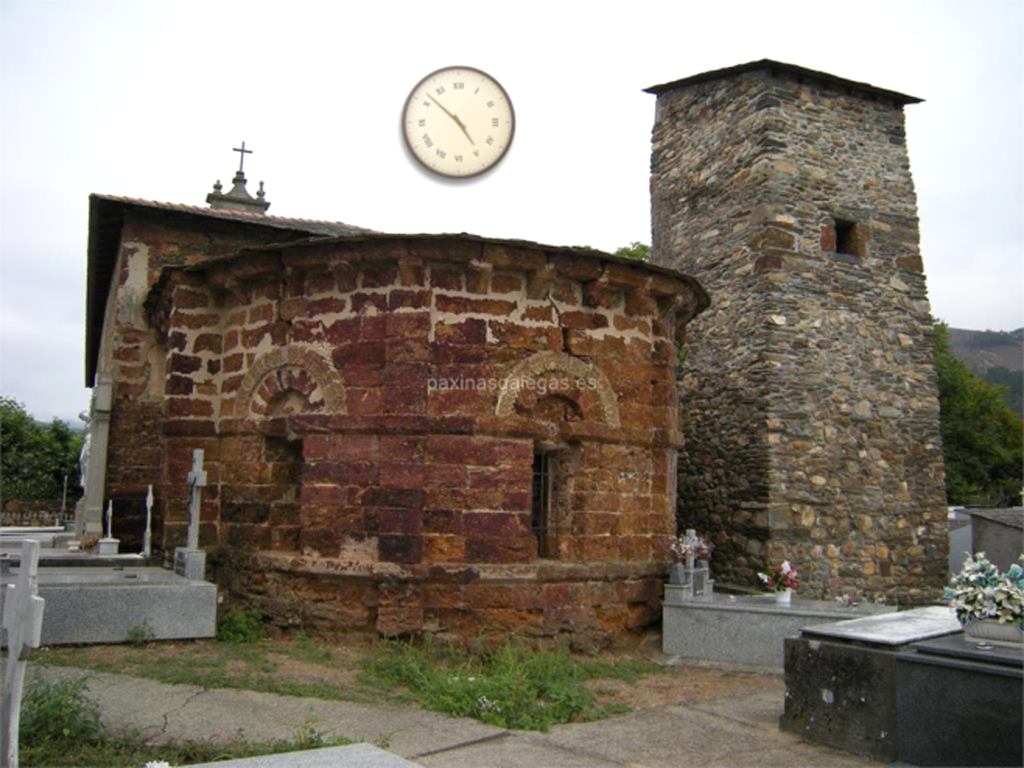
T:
**4:52**
